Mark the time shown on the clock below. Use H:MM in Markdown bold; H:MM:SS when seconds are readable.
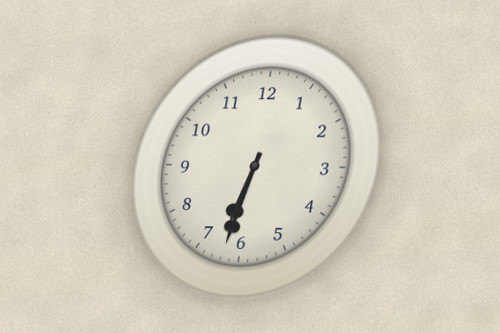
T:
**6:32**
